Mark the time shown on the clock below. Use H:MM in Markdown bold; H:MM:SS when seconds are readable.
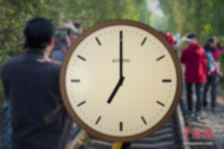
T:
**7:00**
